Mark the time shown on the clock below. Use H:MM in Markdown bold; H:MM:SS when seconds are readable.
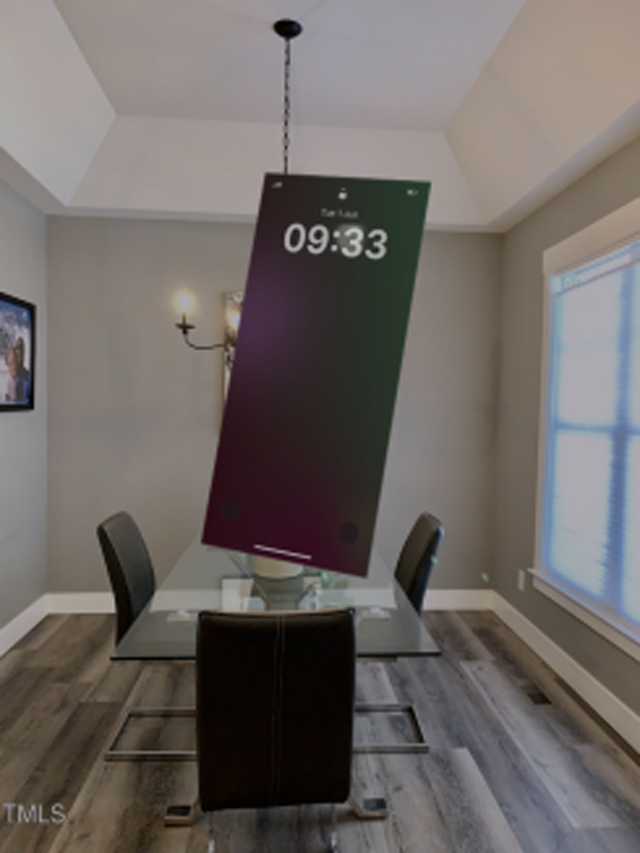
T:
**9:33**
